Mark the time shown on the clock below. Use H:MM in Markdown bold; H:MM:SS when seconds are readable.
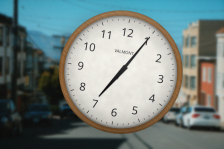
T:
**7:05**
